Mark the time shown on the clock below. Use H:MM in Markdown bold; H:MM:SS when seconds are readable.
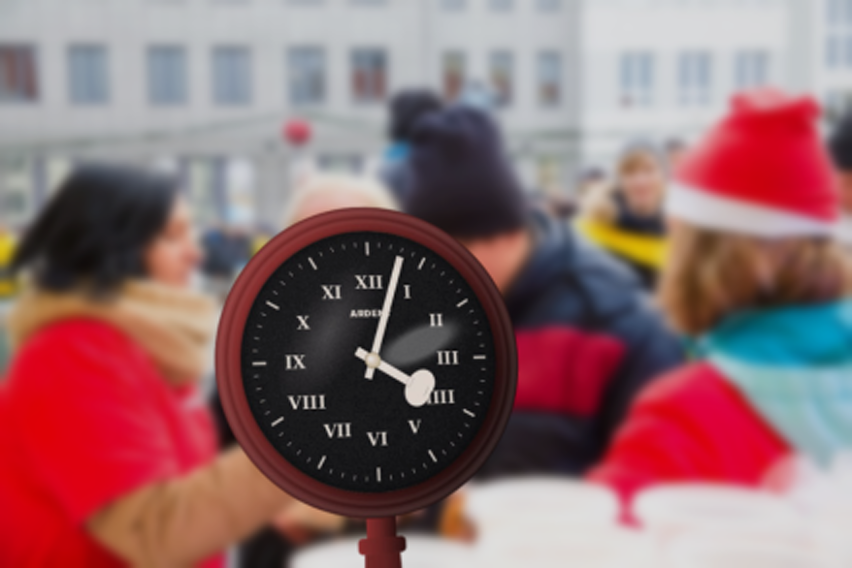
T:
**4:03**
